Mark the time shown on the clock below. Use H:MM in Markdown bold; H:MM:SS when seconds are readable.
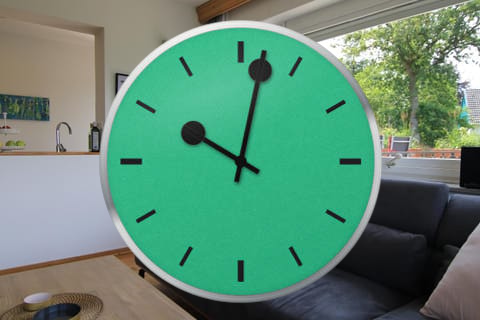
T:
**10:02**
